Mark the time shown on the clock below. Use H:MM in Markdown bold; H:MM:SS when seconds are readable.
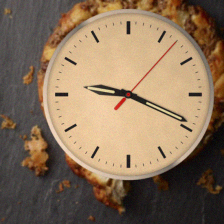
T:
**9:19:07**
